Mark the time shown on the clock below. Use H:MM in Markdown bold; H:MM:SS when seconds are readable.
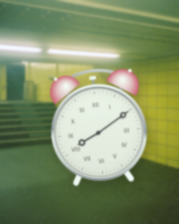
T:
**8:10**
